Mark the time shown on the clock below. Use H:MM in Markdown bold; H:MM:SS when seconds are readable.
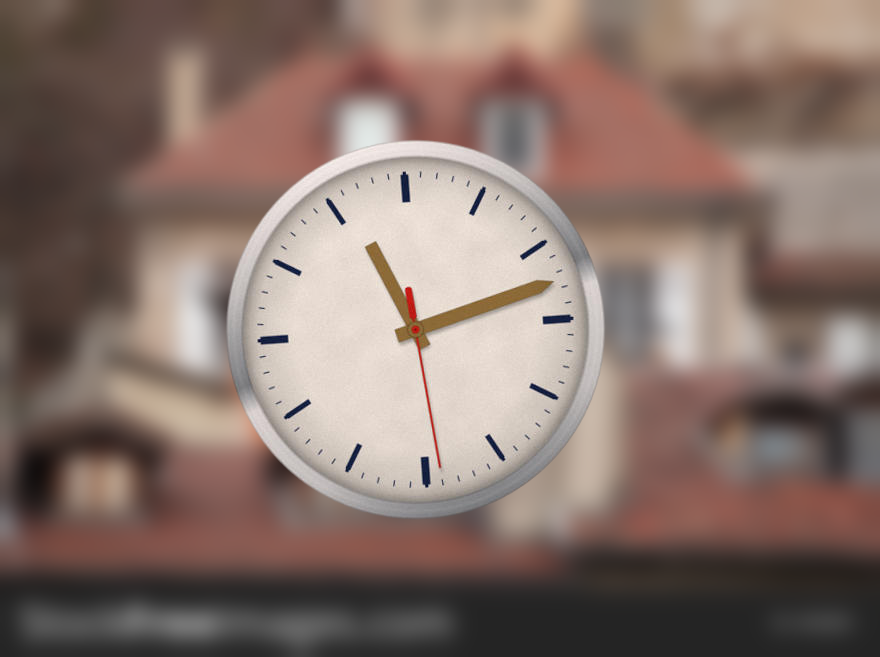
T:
**11:12:29**
